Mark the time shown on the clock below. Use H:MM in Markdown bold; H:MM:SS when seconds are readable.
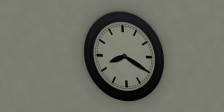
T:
**8:20**
